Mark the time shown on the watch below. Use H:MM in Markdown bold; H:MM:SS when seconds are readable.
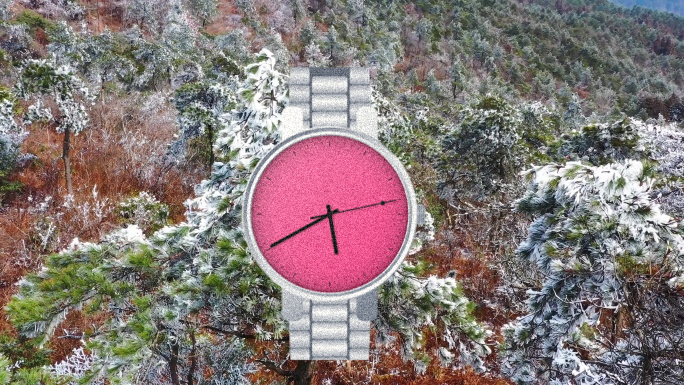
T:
**5:40:13**
